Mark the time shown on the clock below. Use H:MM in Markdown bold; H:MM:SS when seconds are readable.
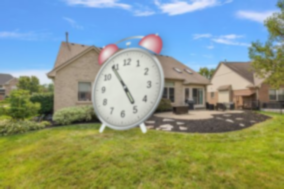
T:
**4:54**
